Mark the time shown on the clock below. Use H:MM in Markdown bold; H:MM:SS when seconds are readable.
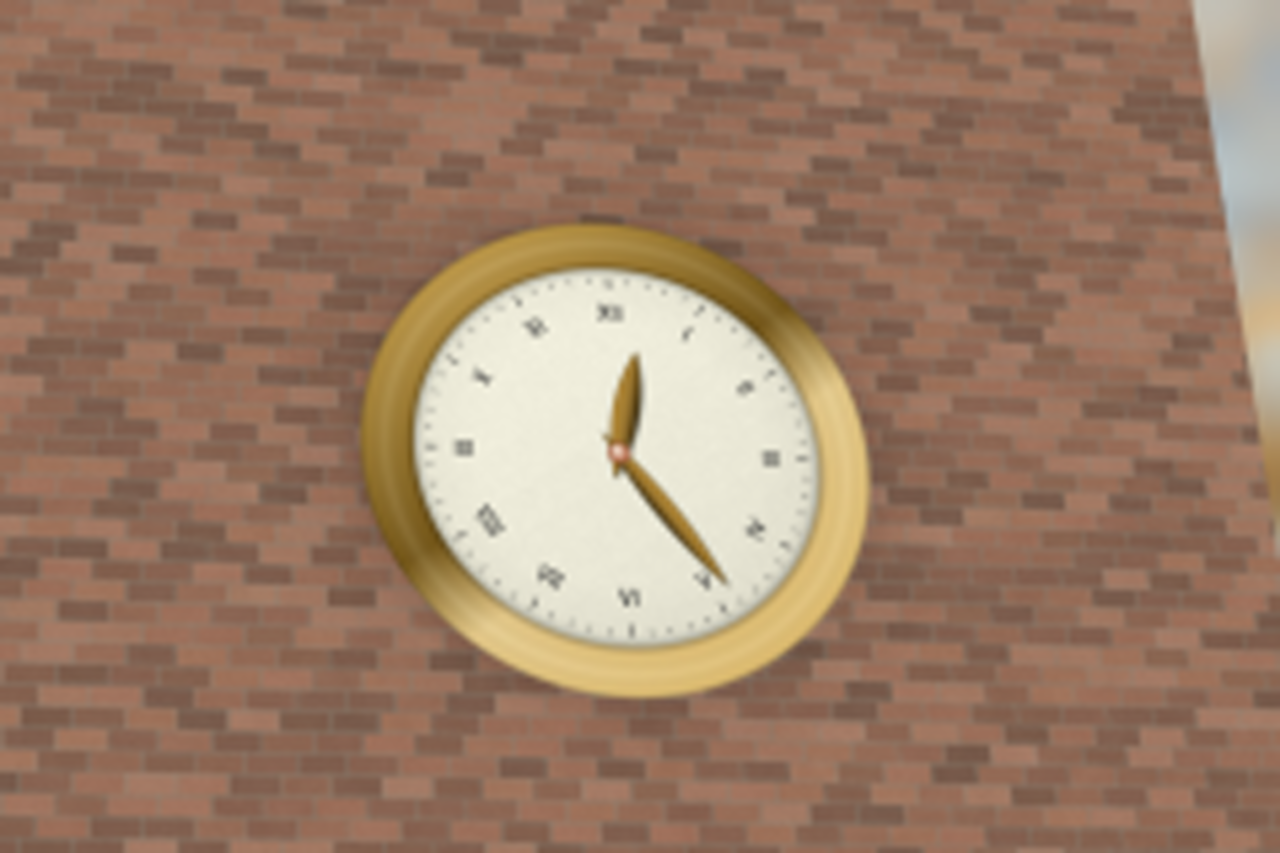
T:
**12:24**
